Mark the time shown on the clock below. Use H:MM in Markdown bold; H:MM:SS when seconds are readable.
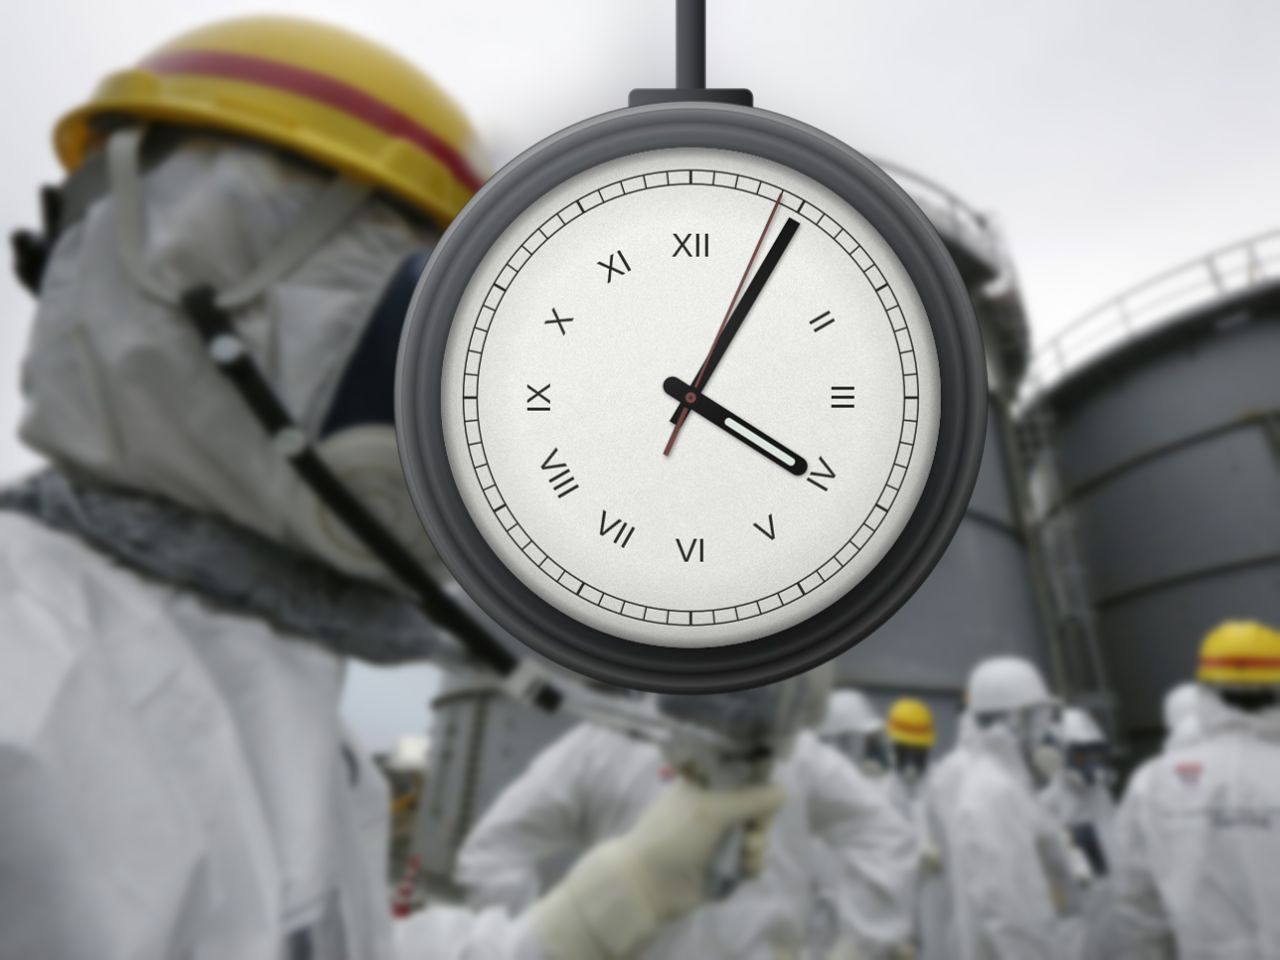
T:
**4:05:04**
